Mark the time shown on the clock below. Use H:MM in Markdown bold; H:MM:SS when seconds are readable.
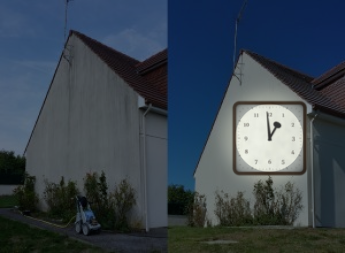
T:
**12:59**
